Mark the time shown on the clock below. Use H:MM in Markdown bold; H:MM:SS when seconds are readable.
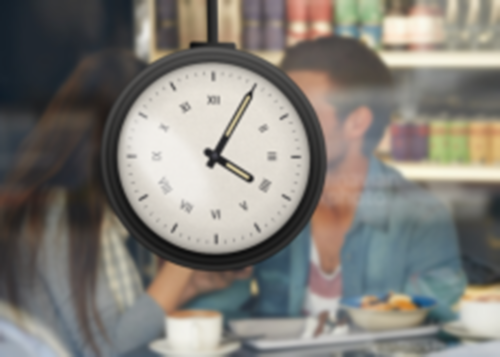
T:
**4:05**
